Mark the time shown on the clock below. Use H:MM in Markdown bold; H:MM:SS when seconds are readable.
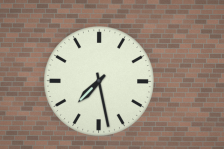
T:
**7:28**
